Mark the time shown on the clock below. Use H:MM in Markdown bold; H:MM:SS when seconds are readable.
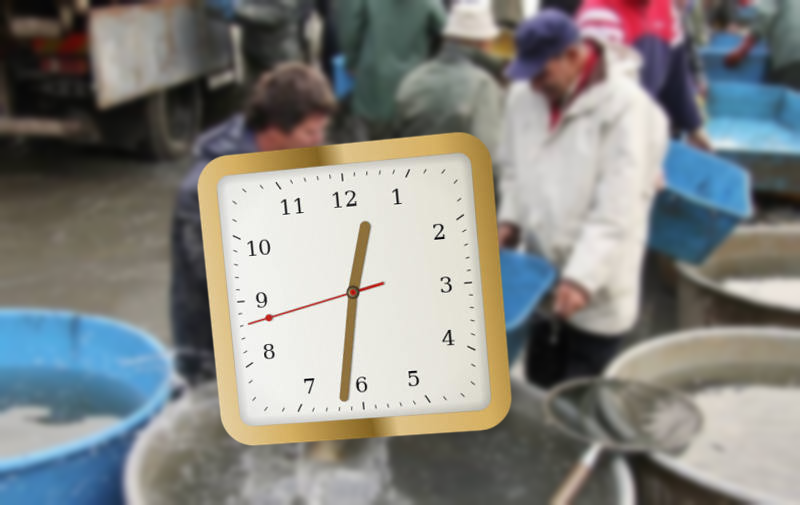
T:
**12:31:43**
